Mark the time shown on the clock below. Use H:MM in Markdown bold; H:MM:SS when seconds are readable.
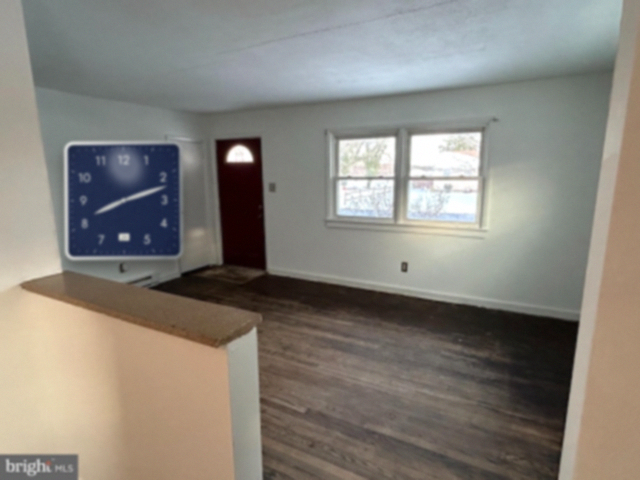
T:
**8:12**
